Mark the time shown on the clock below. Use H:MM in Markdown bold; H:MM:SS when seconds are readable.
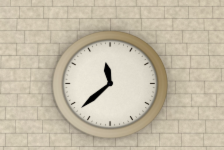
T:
**11:38**
